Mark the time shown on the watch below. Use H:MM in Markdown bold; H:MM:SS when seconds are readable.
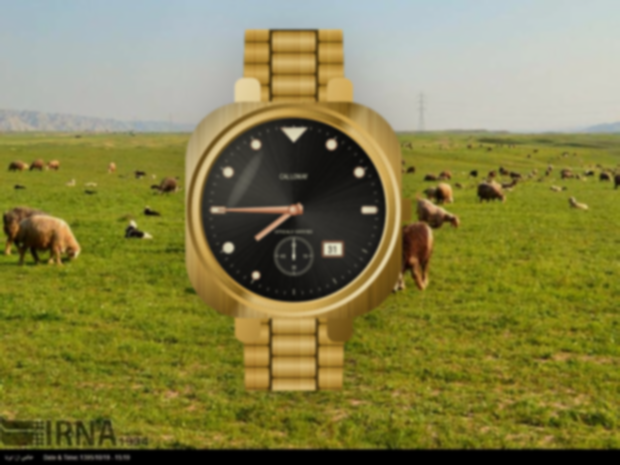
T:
**7:45**
